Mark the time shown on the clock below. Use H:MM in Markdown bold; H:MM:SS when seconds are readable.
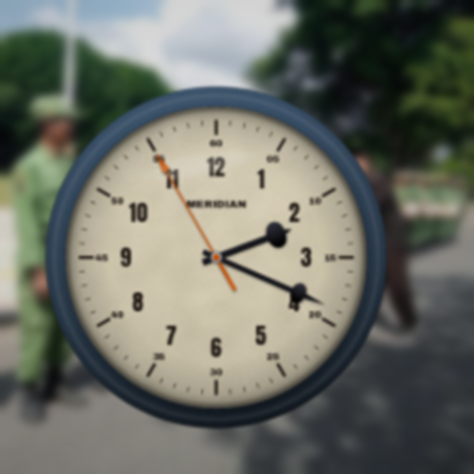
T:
**2:18:55**
